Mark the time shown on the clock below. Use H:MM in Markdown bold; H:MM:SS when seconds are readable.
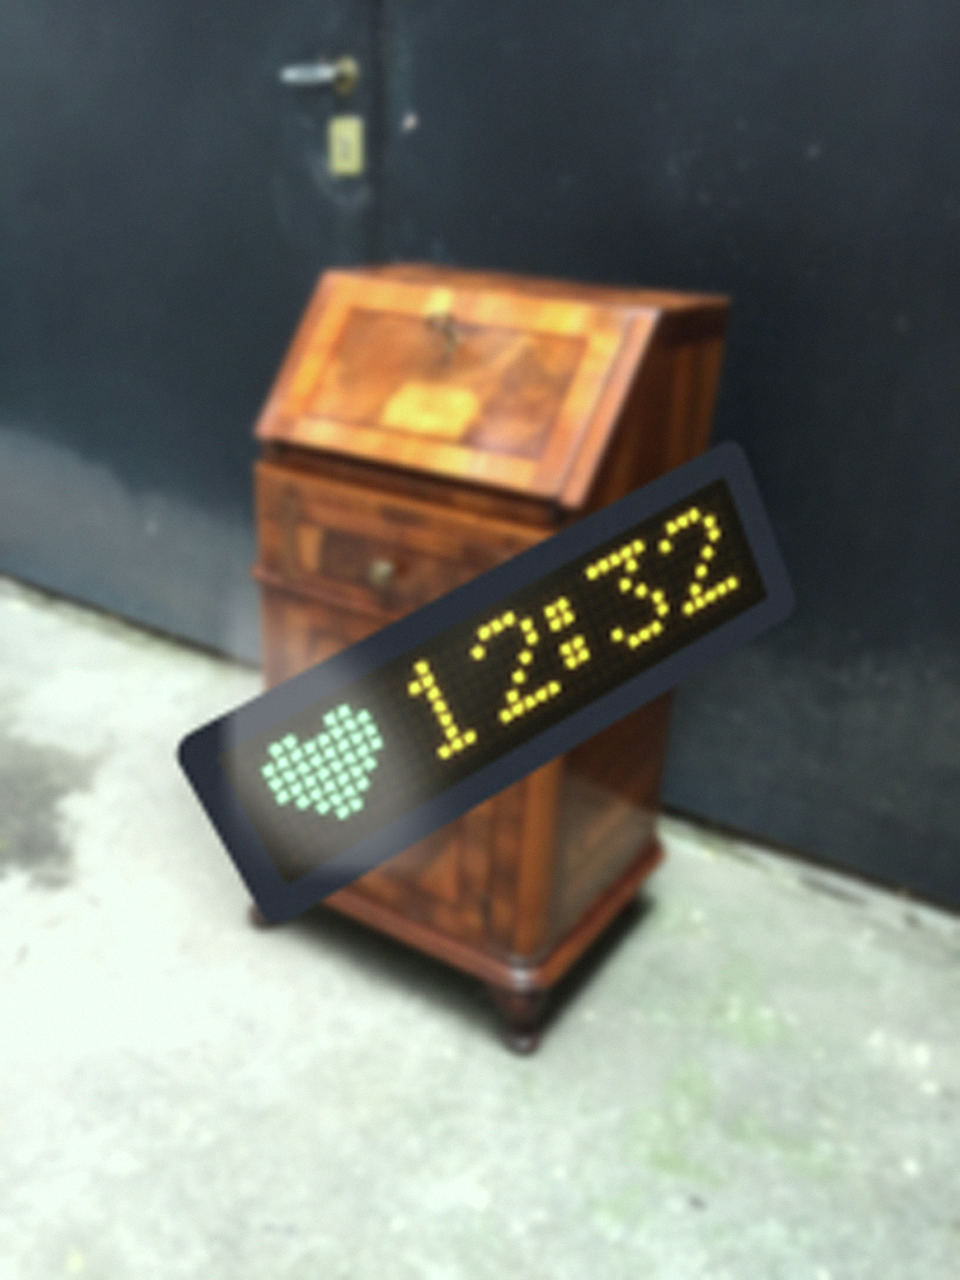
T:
**12:32**
